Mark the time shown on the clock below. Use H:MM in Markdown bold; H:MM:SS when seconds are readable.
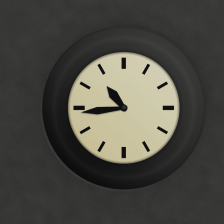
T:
**10:44**
